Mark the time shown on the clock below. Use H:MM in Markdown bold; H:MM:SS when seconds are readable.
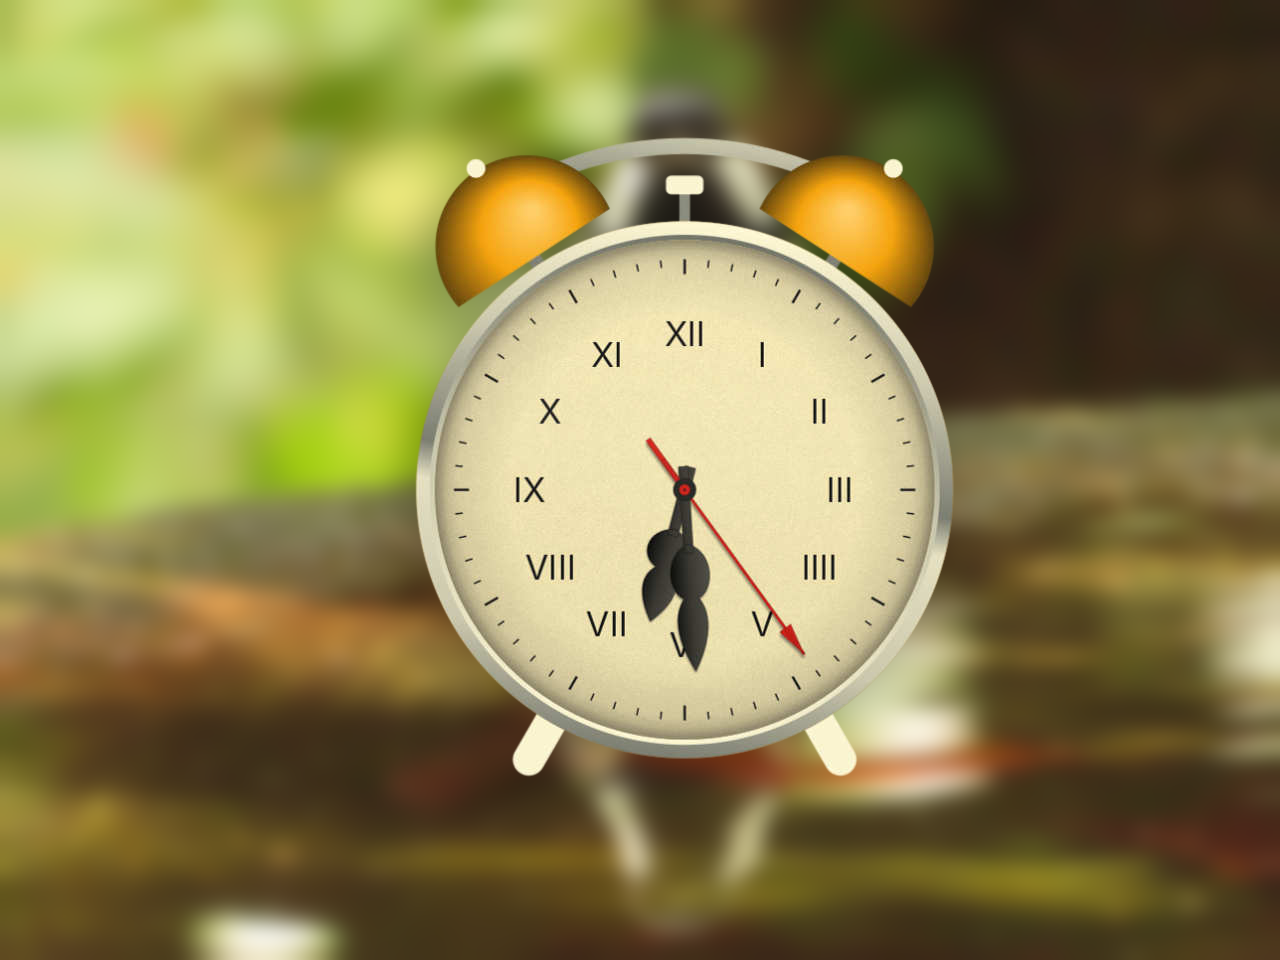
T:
**6:29:24**
